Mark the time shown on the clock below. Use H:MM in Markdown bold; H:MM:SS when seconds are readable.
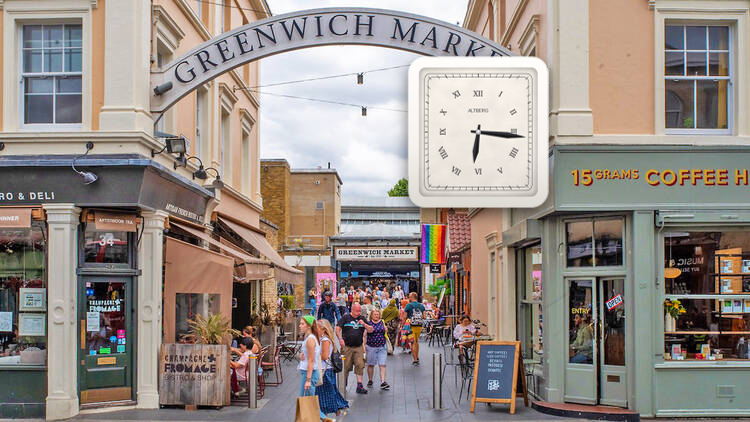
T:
**6:16**
